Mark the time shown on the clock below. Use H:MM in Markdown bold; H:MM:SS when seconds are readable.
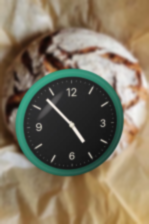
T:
**4:53**
